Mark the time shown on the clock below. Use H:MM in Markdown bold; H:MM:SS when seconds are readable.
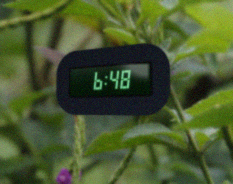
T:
**6:48**
